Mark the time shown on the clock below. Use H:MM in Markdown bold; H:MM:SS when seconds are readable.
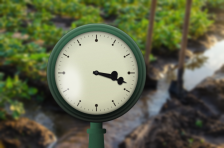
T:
**3:18**
